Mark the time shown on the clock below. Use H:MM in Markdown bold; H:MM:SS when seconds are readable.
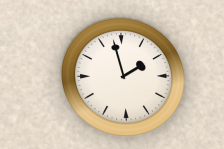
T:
**1:58**
